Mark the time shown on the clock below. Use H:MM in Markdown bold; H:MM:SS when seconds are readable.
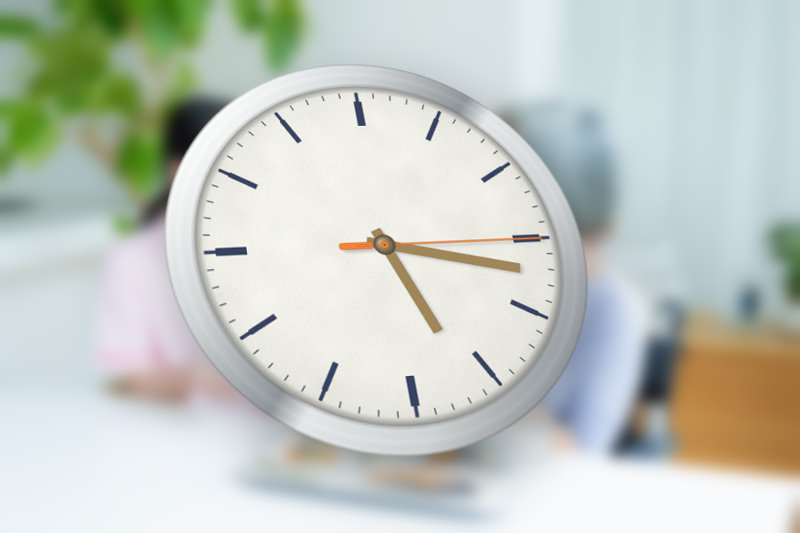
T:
**5:17:15**
